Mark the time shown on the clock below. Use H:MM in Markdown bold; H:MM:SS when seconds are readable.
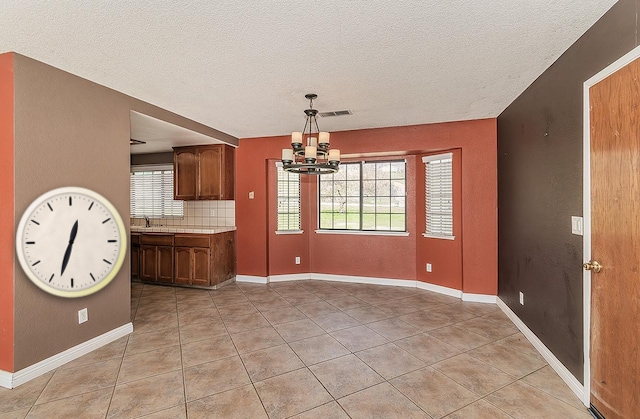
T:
**12:33**
